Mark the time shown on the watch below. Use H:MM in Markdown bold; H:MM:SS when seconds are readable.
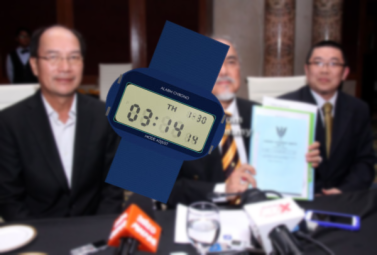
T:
**3:14:14**
